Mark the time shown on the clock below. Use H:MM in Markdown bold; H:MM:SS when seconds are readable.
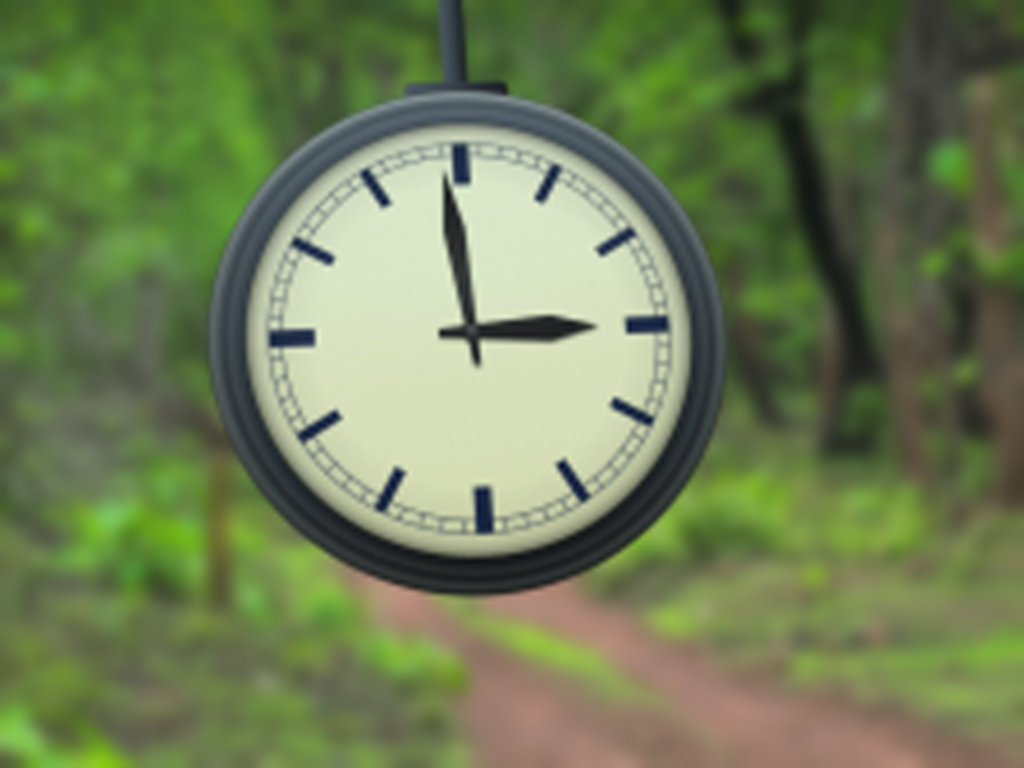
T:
**2:59**
